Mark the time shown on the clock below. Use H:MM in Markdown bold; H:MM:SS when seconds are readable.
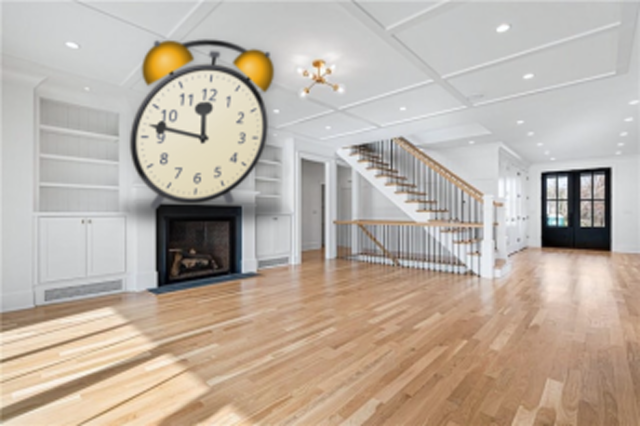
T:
**11:47**
